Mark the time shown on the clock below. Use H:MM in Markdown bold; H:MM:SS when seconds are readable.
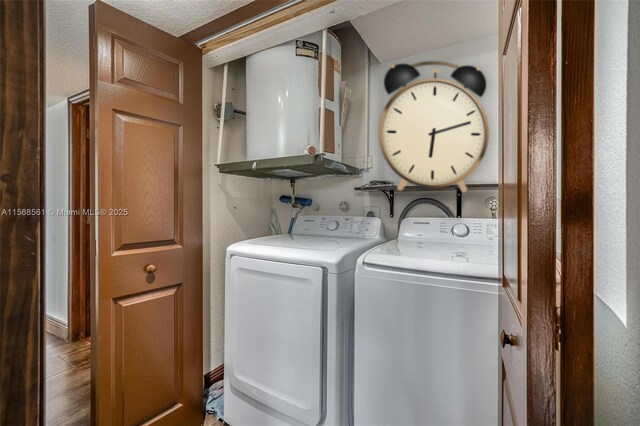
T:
**6:12**
